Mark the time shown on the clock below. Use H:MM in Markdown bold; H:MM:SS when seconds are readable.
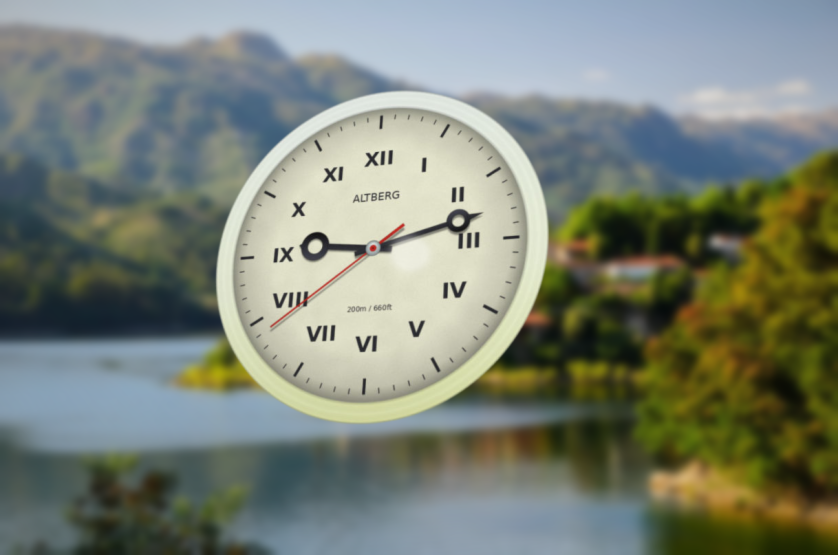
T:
**9:12:39**
